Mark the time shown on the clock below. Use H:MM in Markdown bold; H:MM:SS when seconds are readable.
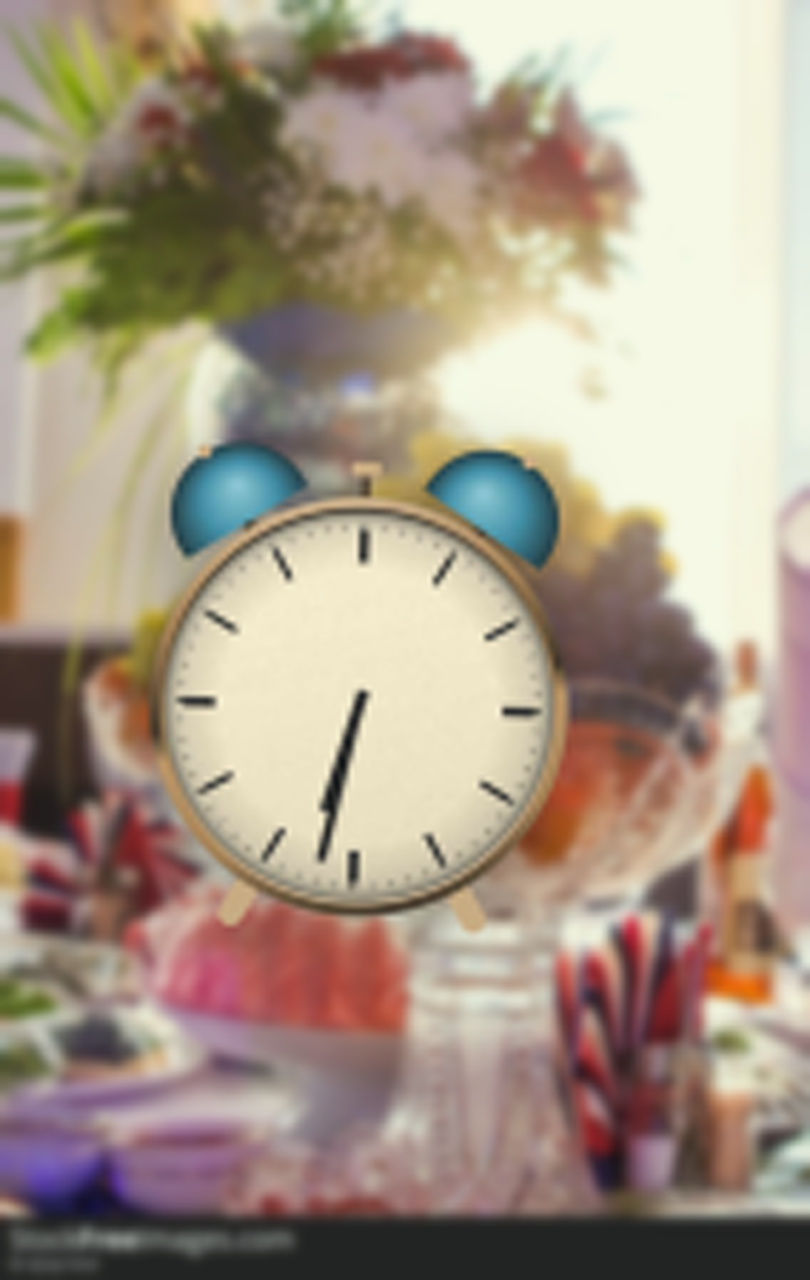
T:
**6:32**
